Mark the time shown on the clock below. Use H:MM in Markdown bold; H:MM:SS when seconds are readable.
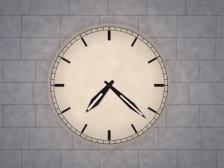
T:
**7:22**
